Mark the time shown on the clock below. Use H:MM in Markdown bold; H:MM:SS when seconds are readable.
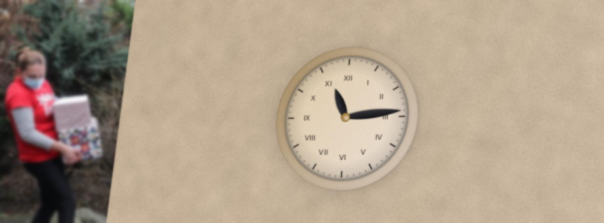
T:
**11:14**
